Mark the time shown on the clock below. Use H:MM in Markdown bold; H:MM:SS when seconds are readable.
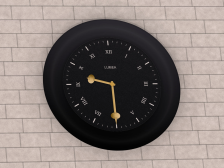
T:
**9:30**
